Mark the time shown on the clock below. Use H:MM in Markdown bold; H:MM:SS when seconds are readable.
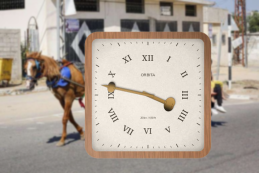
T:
**3:47**
